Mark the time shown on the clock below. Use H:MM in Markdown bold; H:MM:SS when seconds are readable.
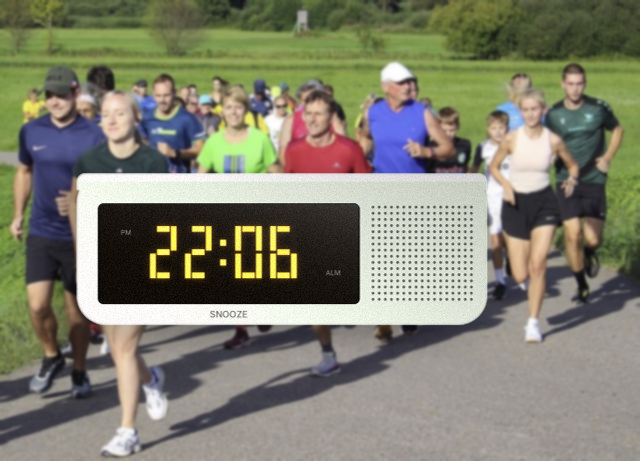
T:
**22:06**
